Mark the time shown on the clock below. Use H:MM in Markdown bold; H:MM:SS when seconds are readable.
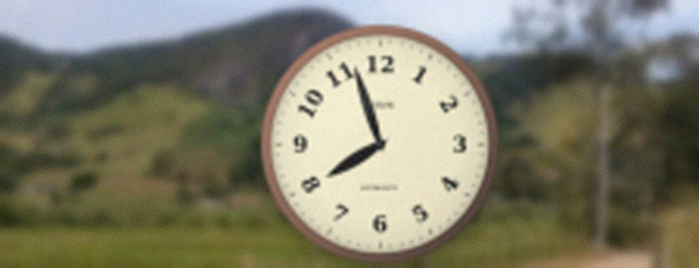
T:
**7:57**
